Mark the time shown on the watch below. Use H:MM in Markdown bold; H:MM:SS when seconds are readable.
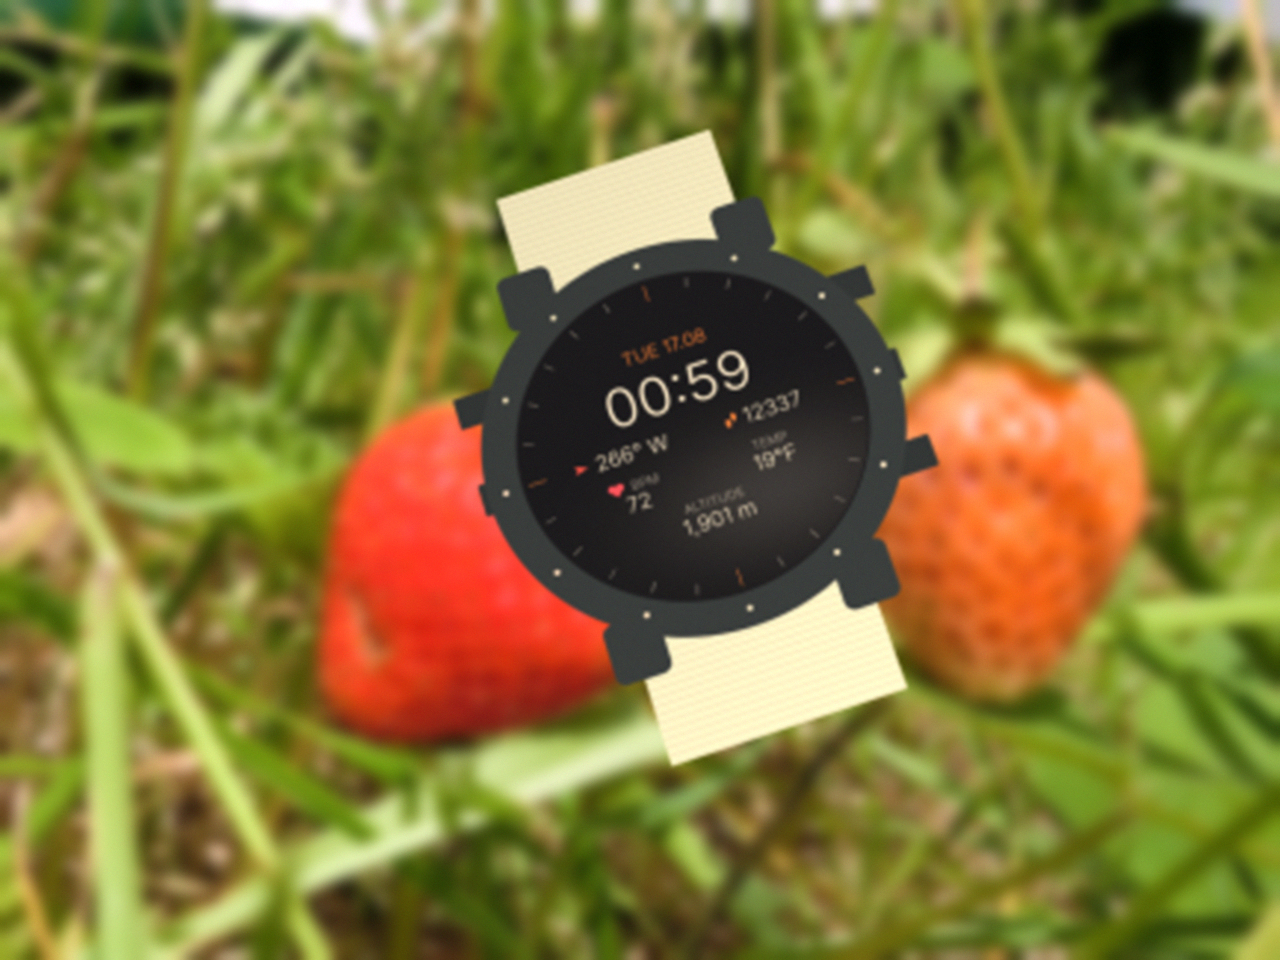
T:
**0:59**
